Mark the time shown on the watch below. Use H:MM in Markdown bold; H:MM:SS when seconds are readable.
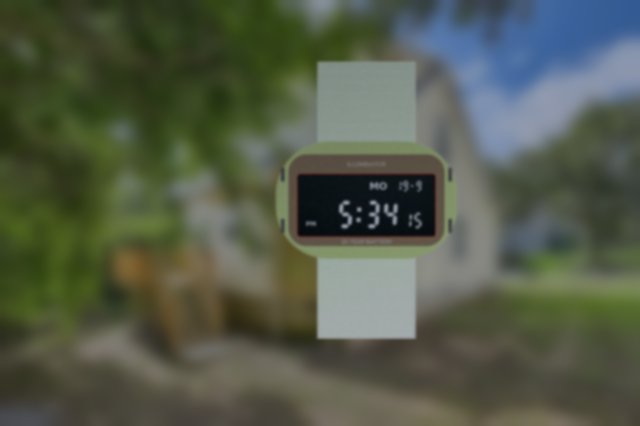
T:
**5:34:15**
